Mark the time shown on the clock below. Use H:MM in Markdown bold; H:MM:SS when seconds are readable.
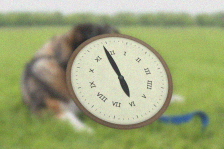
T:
**5:59**
